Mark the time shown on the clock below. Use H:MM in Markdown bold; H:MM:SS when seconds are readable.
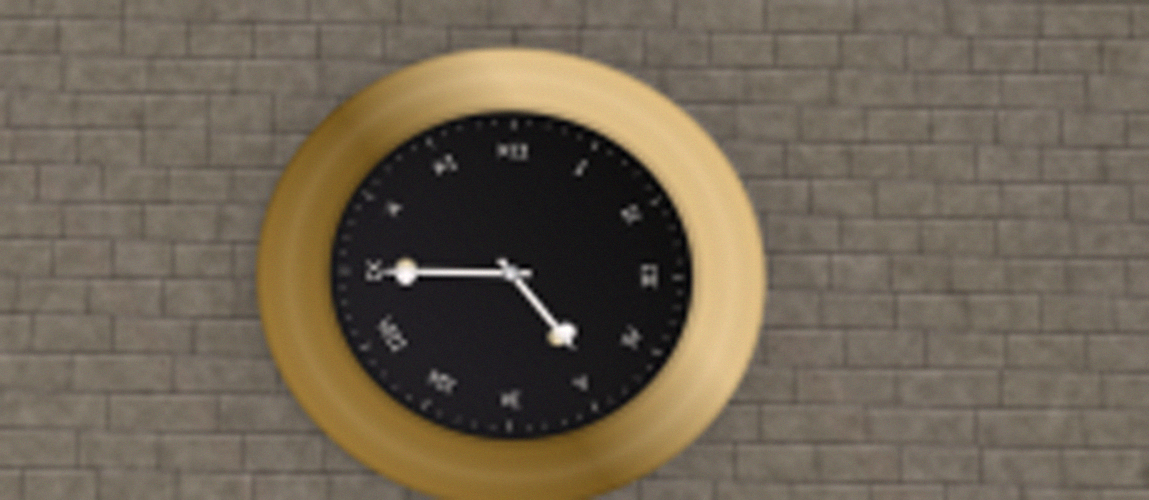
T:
**4:45**
